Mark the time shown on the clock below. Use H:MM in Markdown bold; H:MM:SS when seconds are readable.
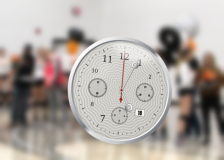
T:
**5:04**
